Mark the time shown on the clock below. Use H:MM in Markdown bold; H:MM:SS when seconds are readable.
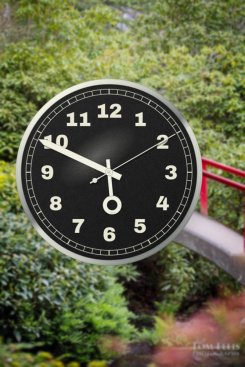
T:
**5:49:10**
